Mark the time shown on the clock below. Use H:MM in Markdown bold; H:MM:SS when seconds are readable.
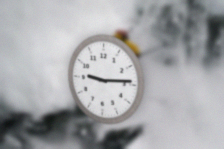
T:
**9:14**
